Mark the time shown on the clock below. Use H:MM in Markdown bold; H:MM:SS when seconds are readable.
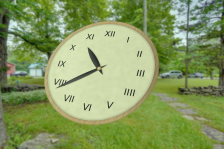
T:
**10:39**
